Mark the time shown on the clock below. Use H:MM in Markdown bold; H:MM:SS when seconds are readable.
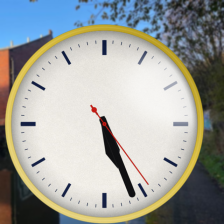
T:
**5:26:24**
